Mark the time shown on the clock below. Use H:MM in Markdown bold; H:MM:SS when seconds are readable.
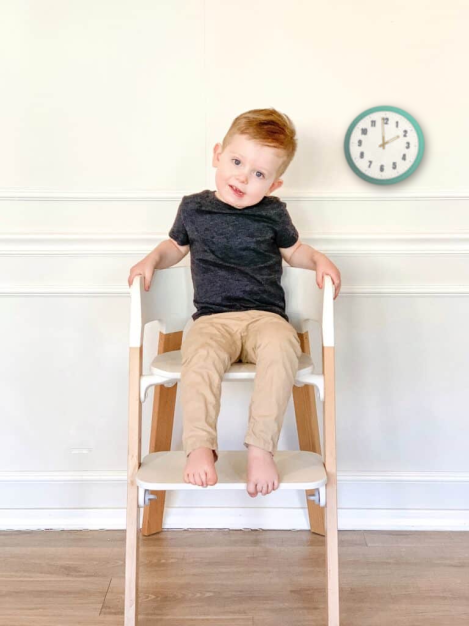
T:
**1:59**
